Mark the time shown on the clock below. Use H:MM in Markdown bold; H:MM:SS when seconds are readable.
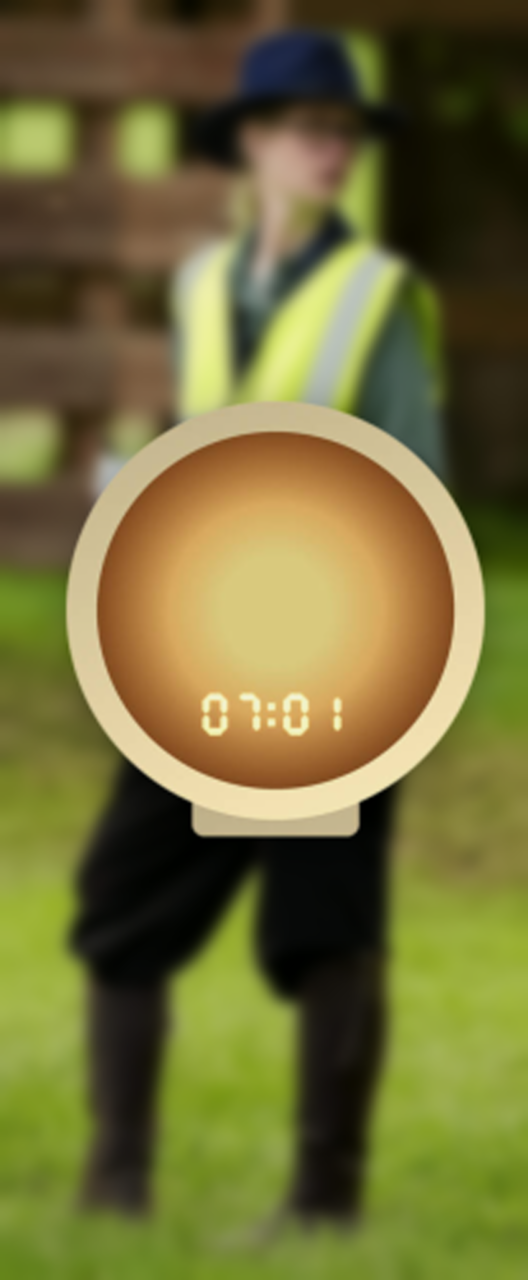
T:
**7:01**
